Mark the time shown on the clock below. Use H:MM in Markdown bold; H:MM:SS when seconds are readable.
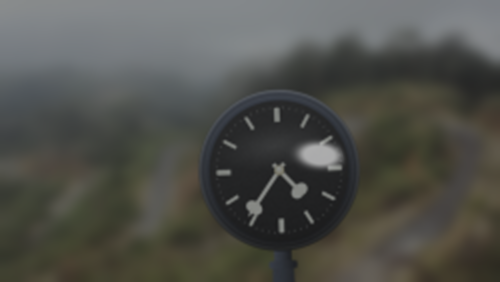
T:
**4:36**
